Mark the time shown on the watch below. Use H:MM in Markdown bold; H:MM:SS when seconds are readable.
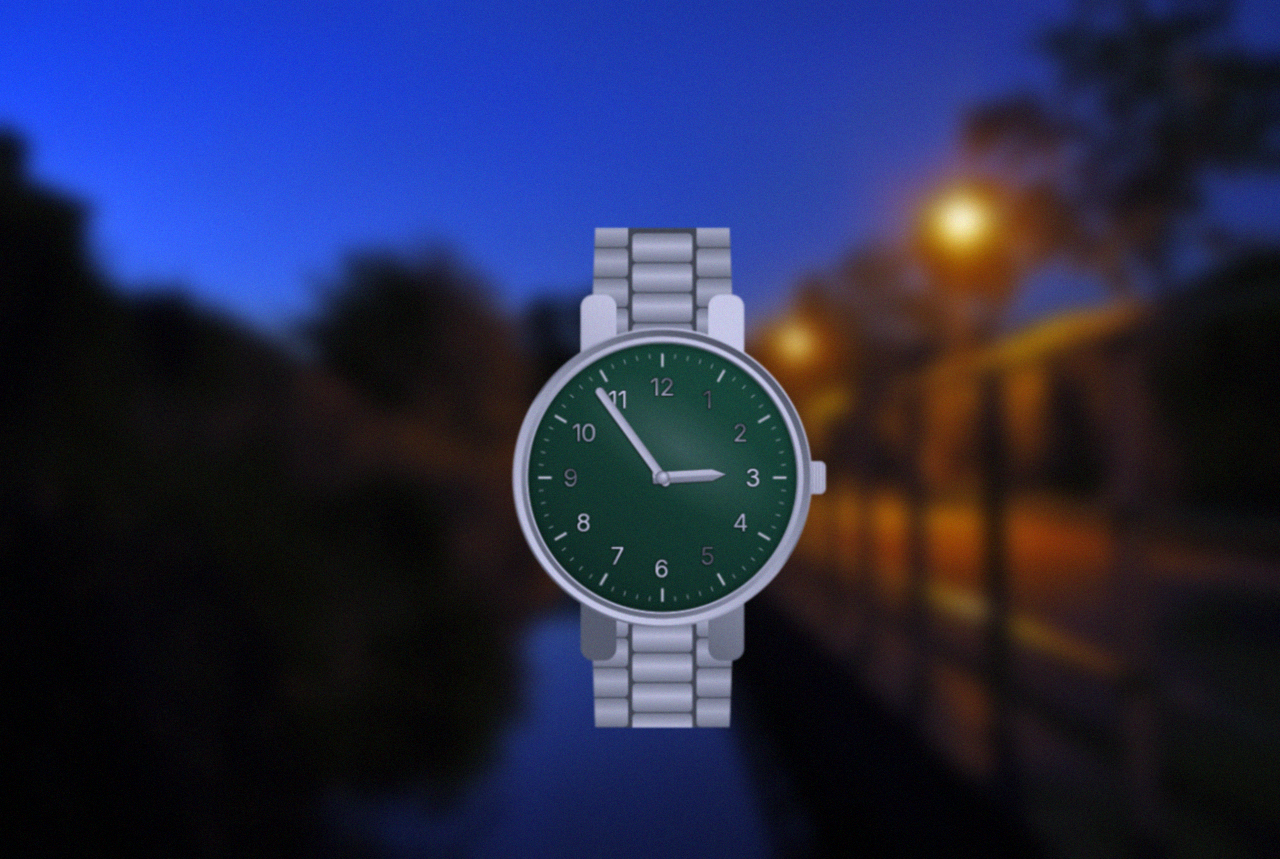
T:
**2:54**
